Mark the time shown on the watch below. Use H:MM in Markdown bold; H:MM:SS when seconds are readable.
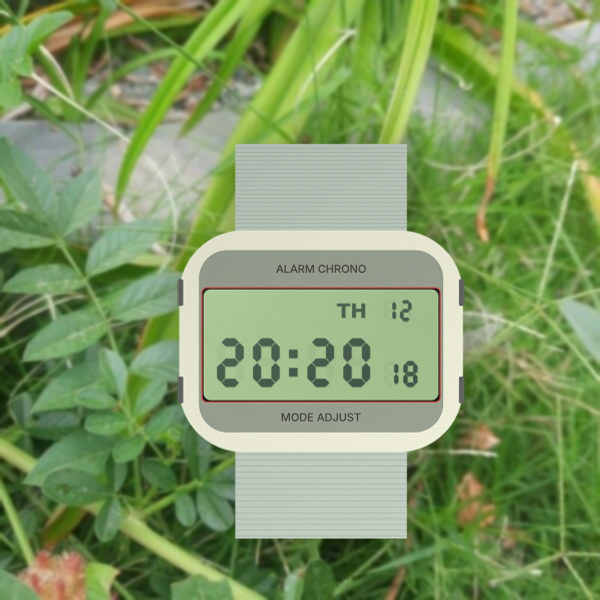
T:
**20:20:18**
